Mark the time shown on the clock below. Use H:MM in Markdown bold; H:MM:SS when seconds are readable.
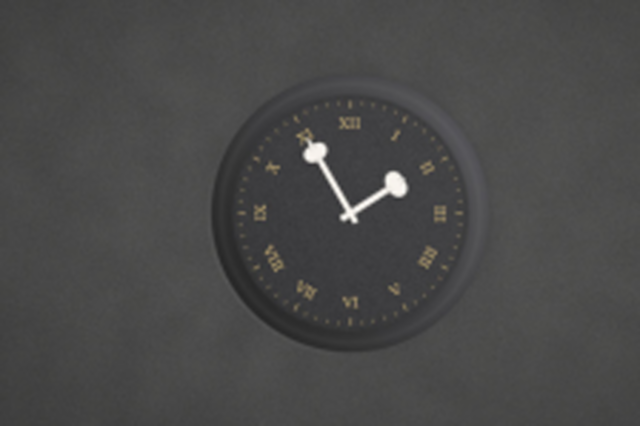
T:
**1:55**
